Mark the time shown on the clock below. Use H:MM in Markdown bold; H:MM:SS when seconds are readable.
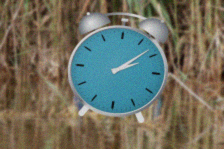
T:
**2:08**
